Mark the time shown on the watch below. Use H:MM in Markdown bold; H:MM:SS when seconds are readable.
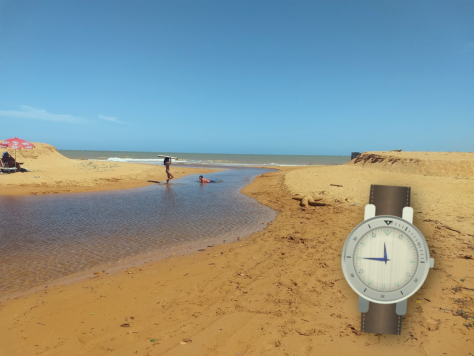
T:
**11:45**
